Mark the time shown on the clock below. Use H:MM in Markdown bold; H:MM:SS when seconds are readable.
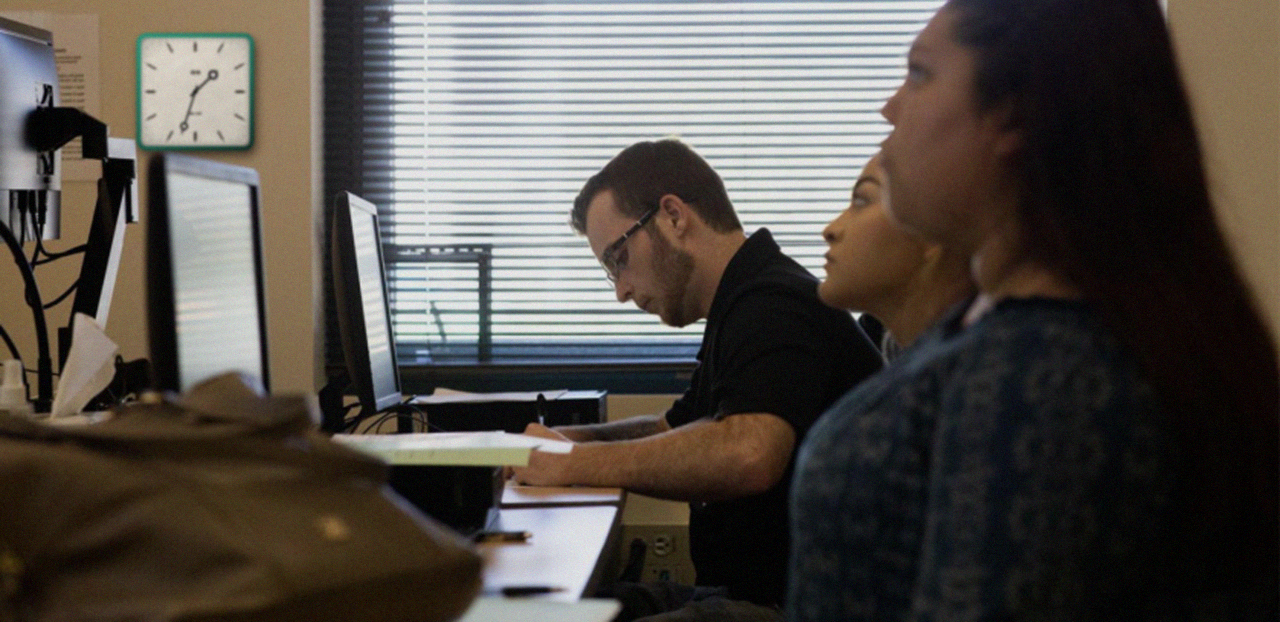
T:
**1:33**
